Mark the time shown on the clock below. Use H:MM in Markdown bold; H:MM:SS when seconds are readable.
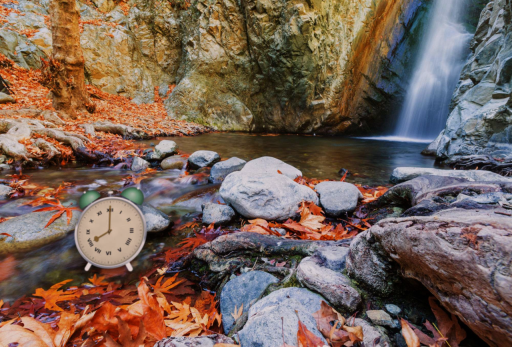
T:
**8:00**
